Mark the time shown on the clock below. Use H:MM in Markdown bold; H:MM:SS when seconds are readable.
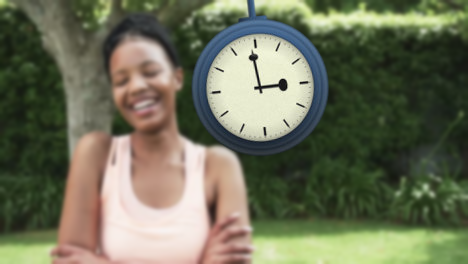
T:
**2:59**
